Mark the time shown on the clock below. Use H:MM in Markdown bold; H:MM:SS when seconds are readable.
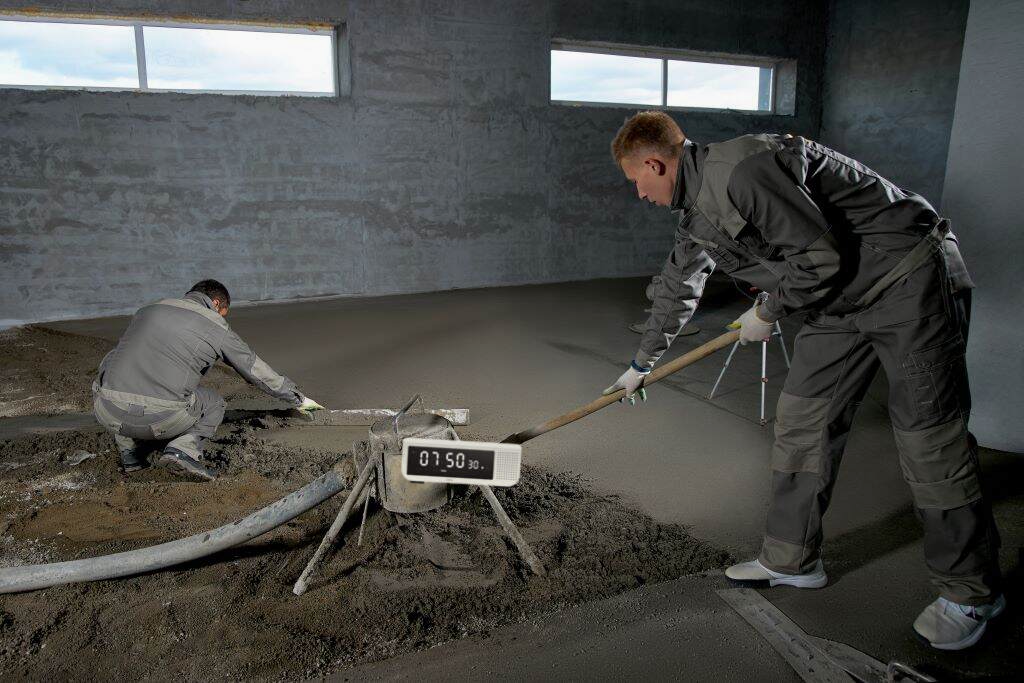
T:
**7:50**
